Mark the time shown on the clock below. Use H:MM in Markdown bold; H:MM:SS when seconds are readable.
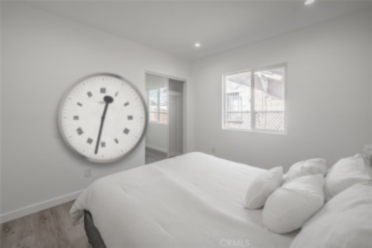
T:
**12:32**
